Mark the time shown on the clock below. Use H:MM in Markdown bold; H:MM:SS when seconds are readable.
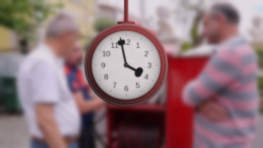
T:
**3:58**
